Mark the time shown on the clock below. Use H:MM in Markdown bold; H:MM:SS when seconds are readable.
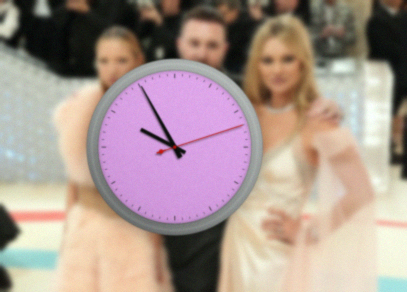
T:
**9:55:12**
